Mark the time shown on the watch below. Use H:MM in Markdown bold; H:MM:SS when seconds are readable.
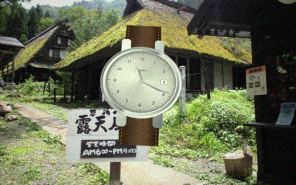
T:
**11:19**
